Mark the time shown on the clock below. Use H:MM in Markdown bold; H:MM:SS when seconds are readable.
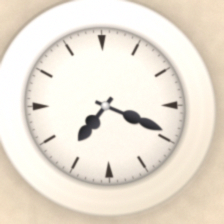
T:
**7:19**
